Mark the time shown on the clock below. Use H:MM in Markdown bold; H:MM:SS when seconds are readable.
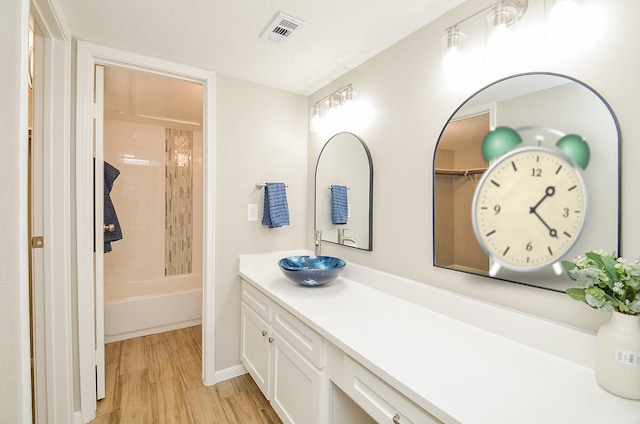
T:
**1:22**
